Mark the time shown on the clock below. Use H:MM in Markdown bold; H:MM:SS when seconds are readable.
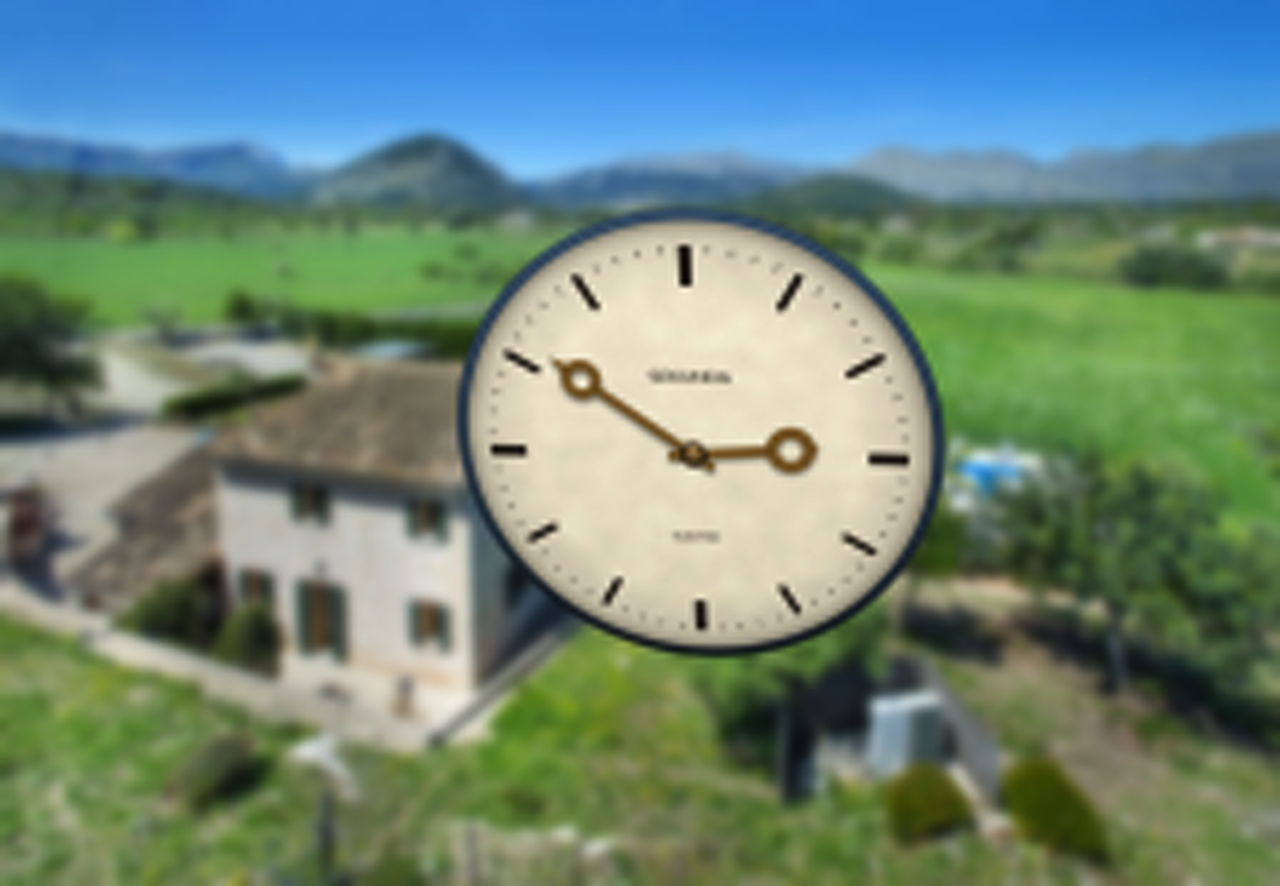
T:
**2:51**
